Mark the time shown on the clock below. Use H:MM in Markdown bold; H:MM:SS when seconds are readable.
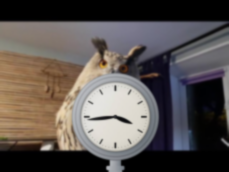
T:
**3:44**
